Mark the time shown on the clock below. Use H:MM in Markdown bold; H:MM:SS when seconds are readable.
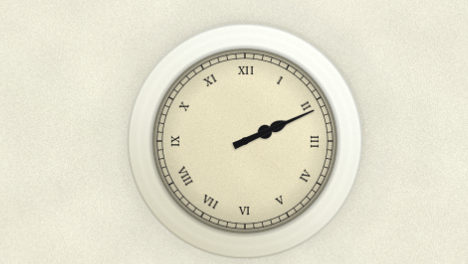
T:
**2:11**
